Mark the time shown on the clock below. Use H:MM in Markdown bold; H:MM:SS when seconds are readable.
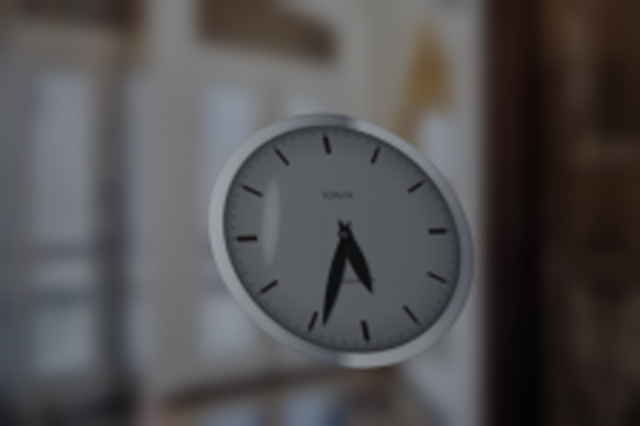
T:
**5:34**
